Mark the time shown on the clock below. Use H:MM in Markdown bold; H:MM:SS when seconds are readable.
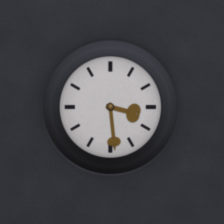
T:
**3:29**
